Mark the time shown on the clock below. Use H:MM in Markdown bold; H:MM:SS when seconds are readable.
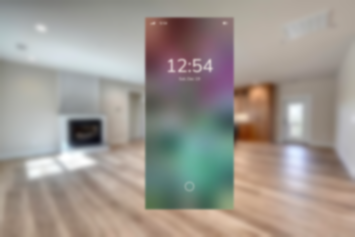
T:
**12:54**
